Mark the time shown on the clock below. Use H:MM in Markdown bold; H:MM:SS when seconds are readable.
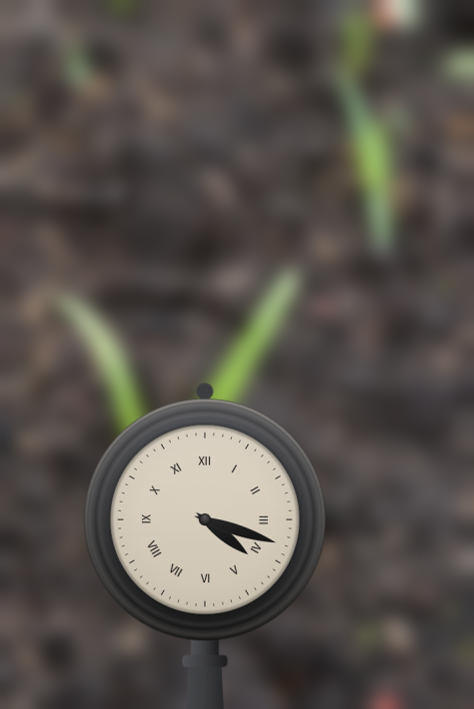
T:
**4:18**
